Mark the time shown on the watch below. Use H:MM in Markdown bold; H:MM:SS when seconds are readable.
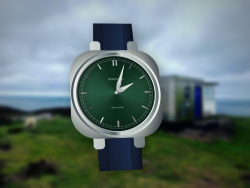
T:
**2:03**
